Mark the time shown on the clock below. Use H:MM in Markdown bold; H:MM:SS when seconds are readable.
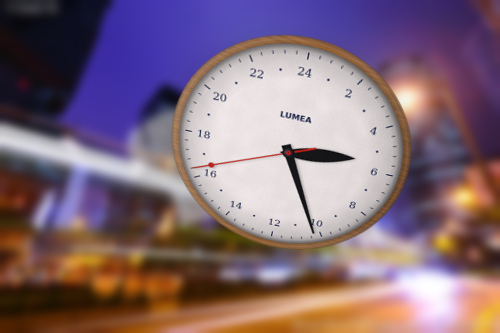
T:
**5:25:41**
